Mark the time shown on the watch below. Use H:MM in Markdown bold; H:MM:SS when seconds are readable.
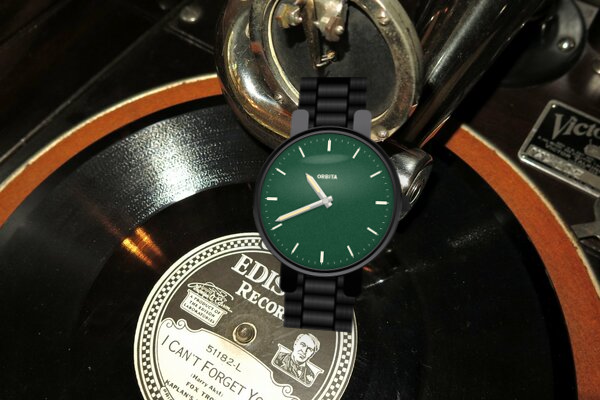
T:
**10:41**
